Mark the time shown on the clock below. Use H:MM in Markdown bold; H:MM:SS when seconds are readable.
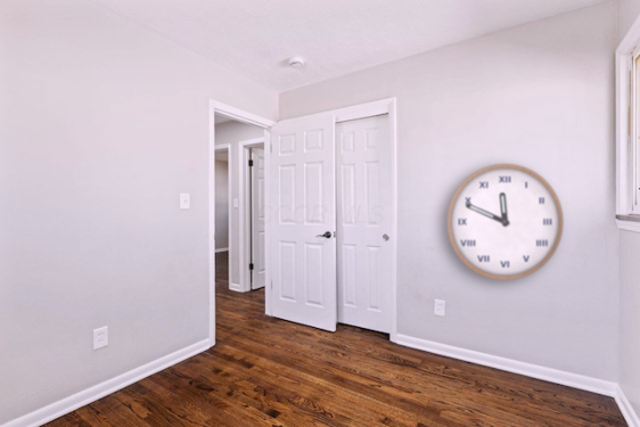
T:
**11:49**
